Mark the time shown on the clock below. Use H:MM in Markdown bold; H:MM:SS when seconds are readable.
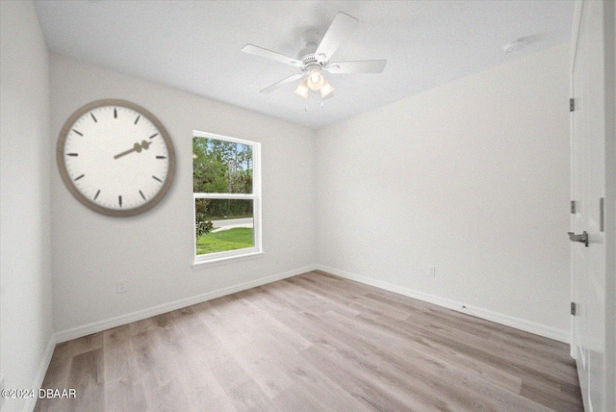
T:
**2:11**
